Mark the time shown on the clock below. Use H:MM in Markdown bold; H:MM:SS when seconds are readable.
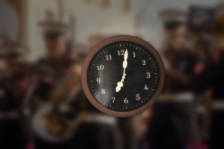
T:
**7:02**
